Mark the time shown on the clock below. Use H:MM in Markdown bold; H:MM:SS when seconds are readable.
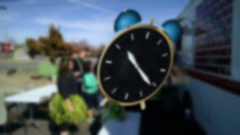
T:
**10:21**
